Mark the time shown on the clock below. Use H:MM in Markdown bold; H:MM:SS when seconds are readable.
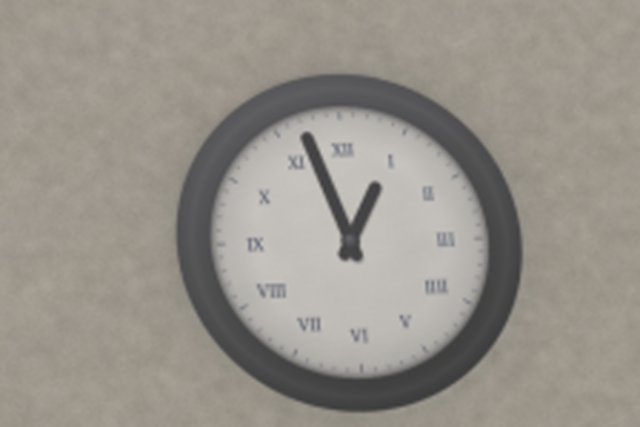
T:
**12:57**
